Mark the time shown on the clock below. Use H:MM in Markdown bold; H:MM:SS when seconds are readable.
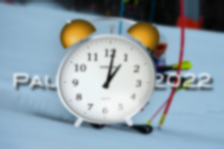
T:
**1:01**
